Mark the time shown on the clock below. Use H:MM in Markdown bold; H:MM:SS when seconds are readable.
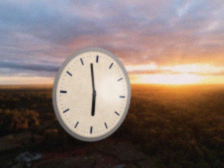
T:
**5:58**
